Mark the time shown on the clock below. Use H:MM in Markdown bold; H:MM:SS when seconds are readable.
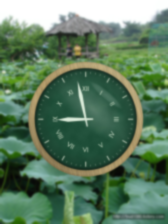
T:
**8:58**
